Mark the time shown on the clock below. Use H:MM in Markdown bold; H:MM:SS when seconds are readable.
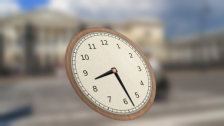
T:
**8:28**
